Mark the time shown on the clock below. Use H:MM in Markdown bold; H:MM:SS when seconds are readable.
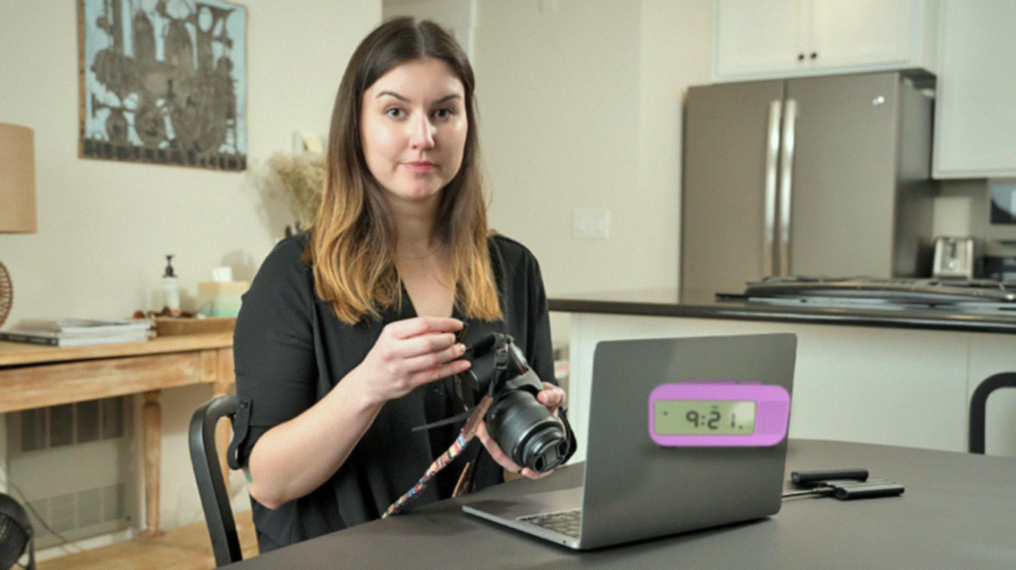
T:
**9:21**
